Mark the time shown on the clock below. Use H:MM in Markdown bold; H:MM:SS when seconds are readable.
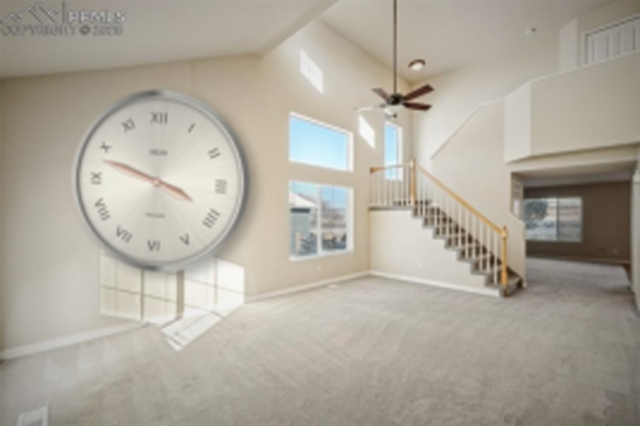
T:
**3:48**
